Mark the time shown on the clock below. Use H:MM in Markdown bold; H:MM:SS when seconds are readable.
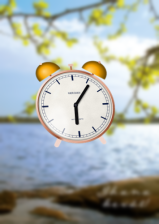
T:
**6:06**
